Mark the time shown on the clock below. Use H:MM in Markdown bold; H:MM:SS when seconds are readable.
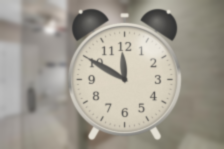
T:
**11:50**
